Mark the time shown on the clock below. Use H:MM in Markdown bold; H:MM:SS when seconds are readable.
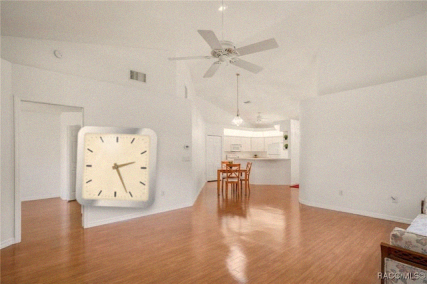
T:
**2:26**
